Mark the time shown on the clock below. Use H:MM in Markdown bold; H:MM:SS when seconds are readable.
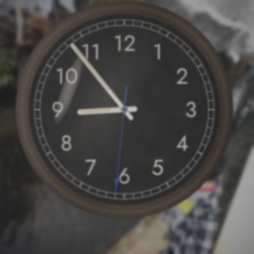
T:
**8:53:31**
